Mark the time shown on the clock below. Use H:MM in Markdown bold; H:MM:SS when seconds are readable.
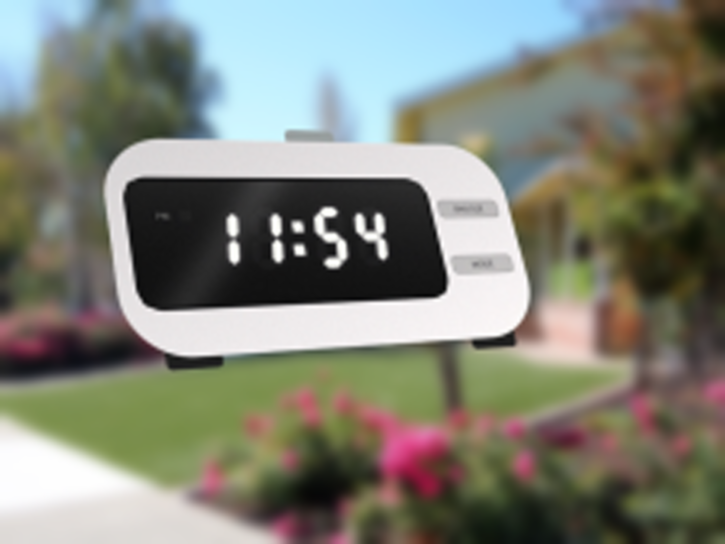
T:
**11:54**
